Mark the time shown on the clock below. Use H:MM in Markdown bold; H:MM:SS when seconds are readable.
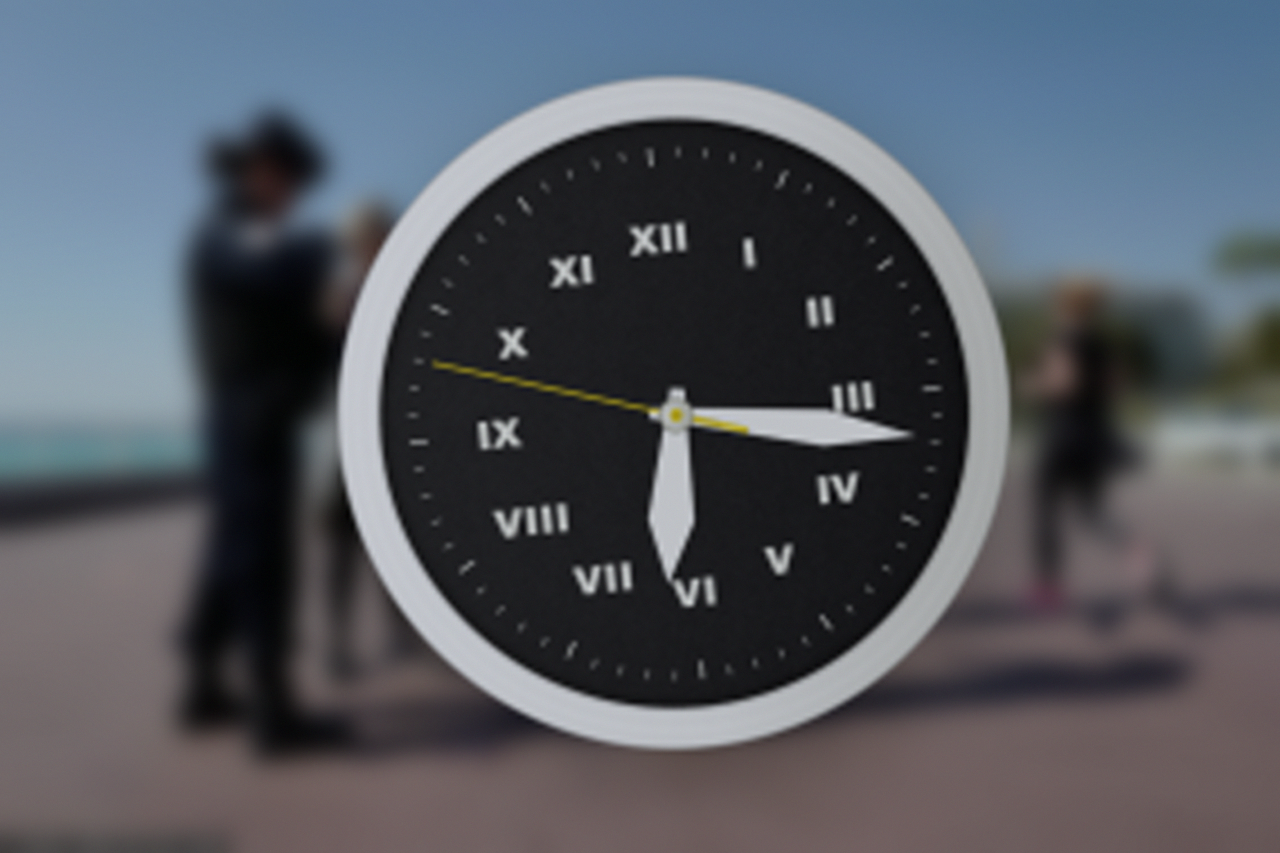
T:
**6:16:48**
